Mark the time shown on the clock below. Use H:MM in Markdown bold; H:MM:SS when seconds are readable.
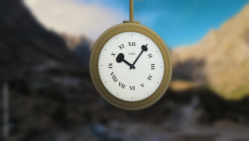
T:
**10:06**
